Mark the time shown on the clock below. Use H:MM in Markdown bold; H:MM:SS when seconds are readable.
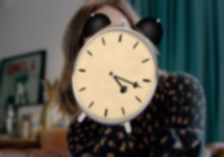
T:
**4:17**
